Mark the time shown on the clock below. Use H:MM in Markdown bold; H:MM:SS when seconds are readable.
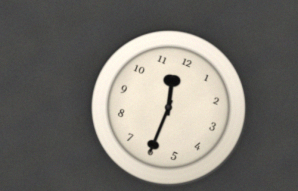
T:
**11:30**
